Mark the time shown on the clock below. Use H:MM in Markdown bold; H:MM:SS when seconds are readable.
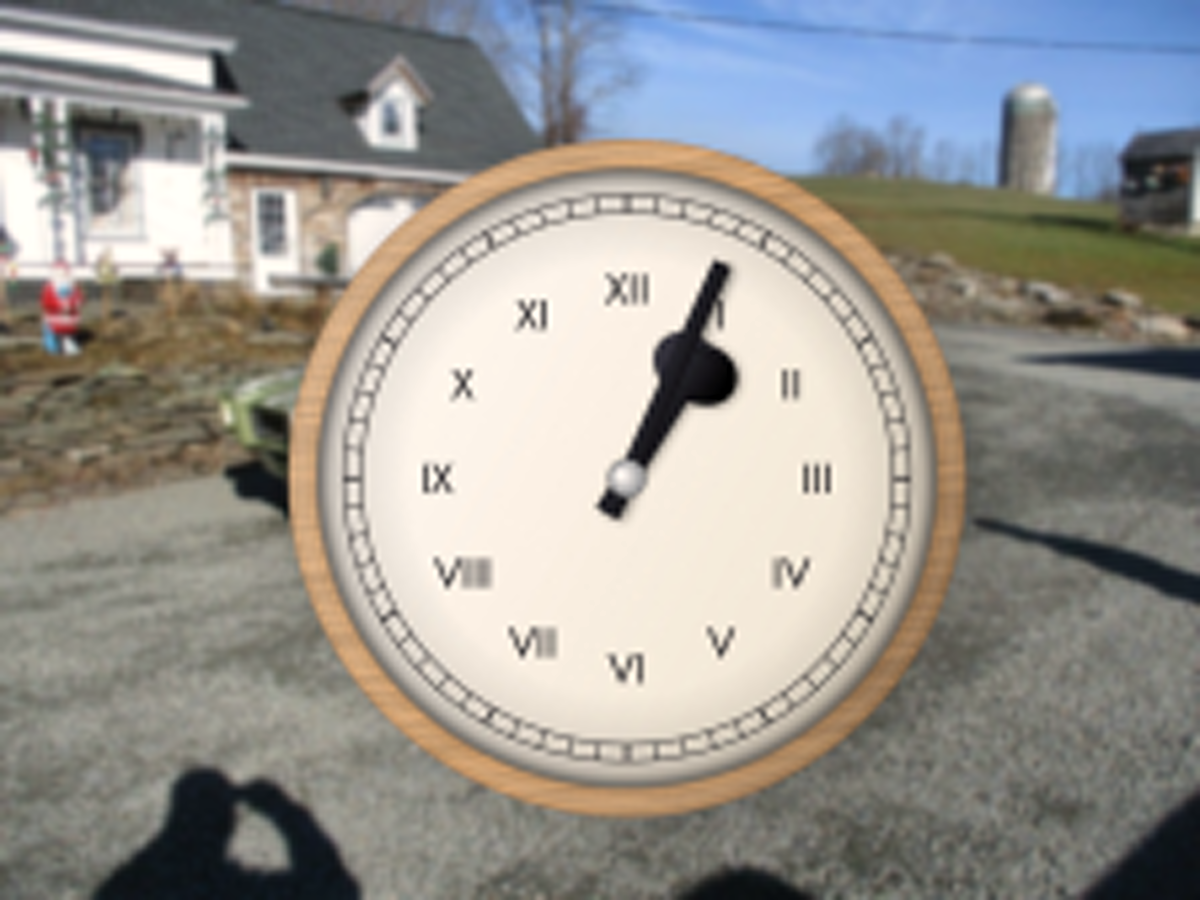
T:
**1:04**
